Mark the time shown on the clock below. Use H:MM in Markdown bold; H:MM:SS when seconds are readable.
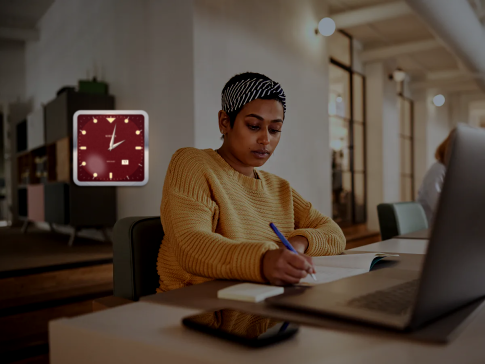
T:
**2:02**
